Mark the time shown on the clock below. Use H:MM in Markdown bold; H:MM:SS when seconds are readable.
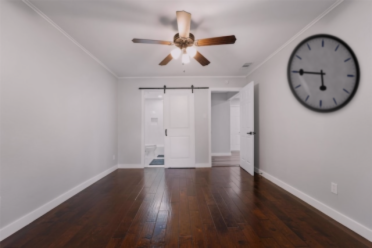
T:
**5:45**
